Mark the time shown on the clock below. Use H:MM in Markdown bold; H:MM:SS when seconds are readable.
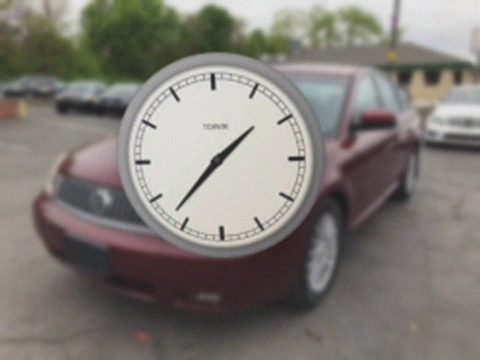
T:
**1:37**
